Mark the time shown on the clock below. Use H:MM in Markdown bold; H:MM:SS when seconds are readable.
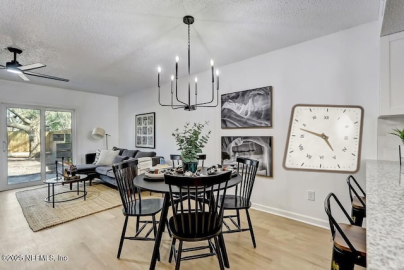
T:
**4:48**
